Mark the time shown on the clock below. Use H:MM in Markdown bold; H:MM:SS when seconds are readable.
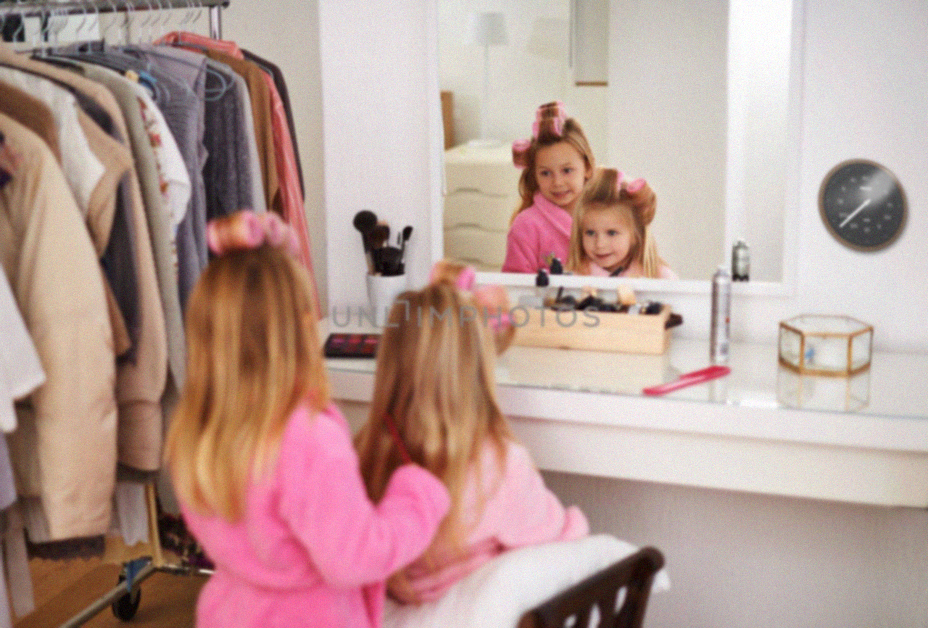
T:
**7:38**
